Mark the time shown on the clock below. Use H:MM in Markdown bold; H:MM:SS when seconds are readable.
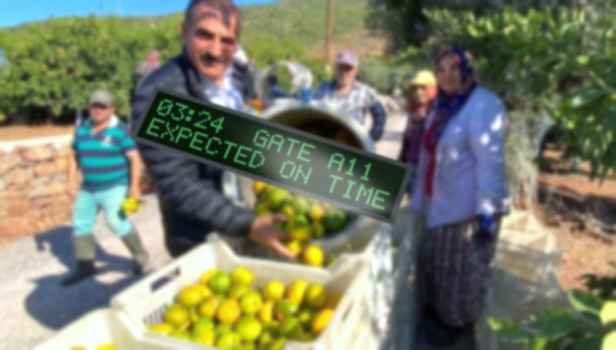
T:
**3:24**
